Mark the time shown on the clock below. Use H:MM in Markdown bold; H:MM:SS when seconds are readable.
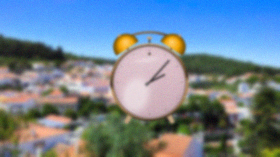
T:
**2:07**
